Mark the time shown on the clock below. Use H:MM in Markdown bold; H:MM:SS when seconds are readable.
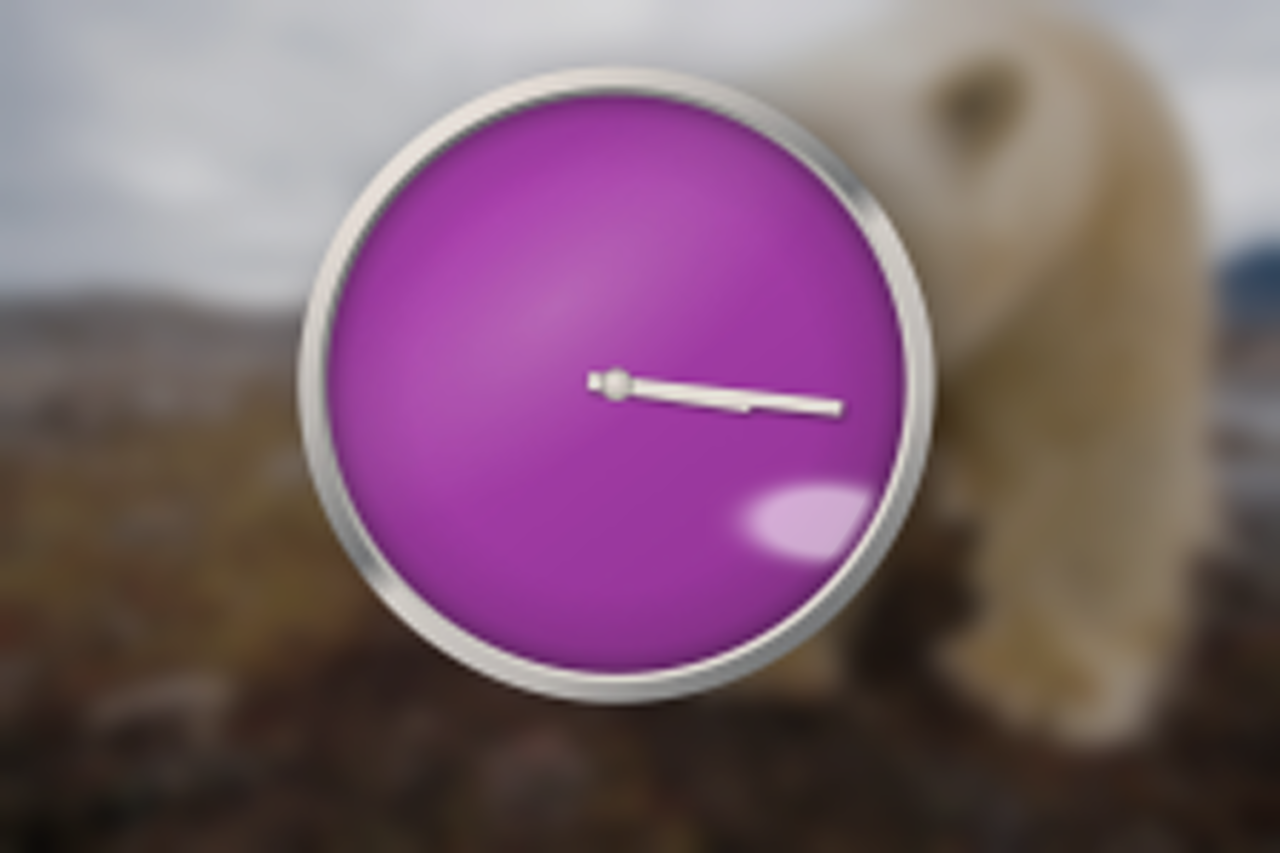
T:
**3:16**
